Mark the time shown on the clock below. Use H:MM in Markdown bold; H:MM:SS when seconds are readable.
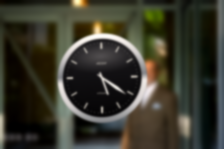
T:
**5:21**
